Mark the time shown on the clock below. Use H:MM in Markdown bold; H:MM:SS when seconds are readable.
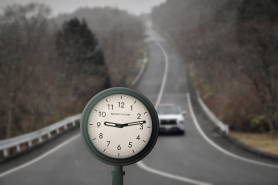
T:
**9:13**
